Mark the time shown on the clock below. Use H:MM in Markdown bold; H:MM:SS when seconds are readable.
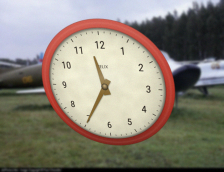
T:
**11:35**
